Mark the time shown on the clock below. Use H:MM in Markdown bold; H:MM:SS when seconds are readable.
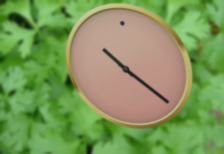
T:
**10:21**
